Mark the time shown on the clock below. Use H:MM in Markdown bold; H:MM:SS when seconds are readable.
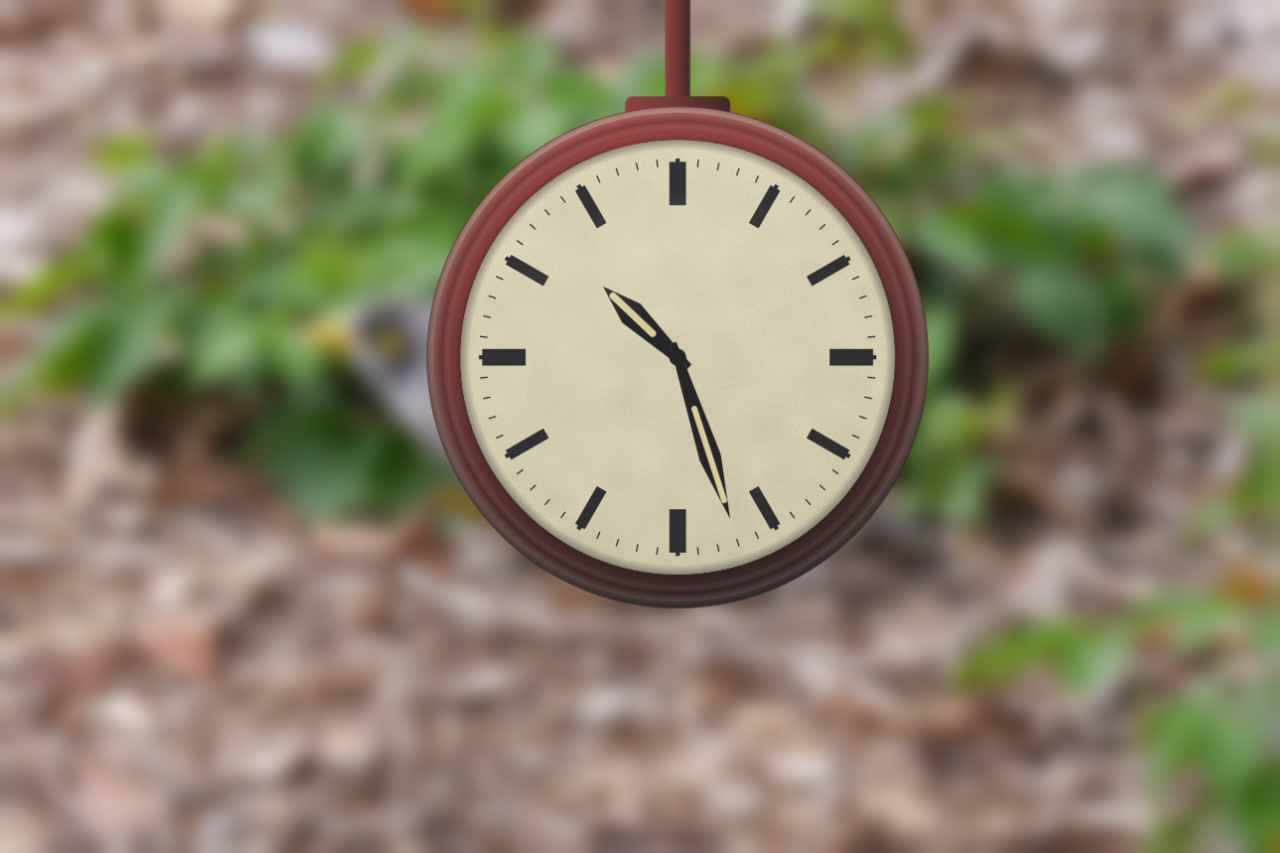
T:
**10:27**
